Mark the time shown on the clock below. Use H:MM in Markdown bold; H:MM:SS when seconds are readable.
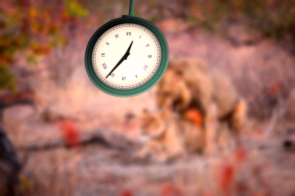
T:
**12:36**
